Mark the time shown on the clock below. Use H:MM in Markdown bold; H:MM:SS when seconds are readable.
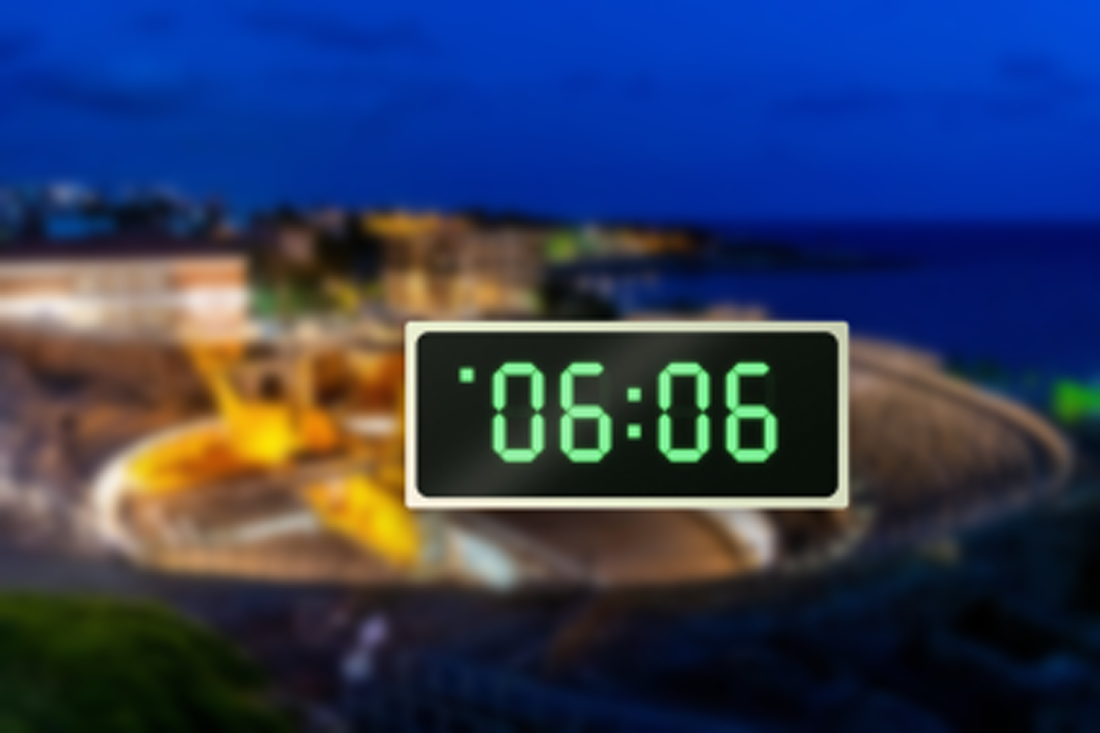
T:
**6:06**
